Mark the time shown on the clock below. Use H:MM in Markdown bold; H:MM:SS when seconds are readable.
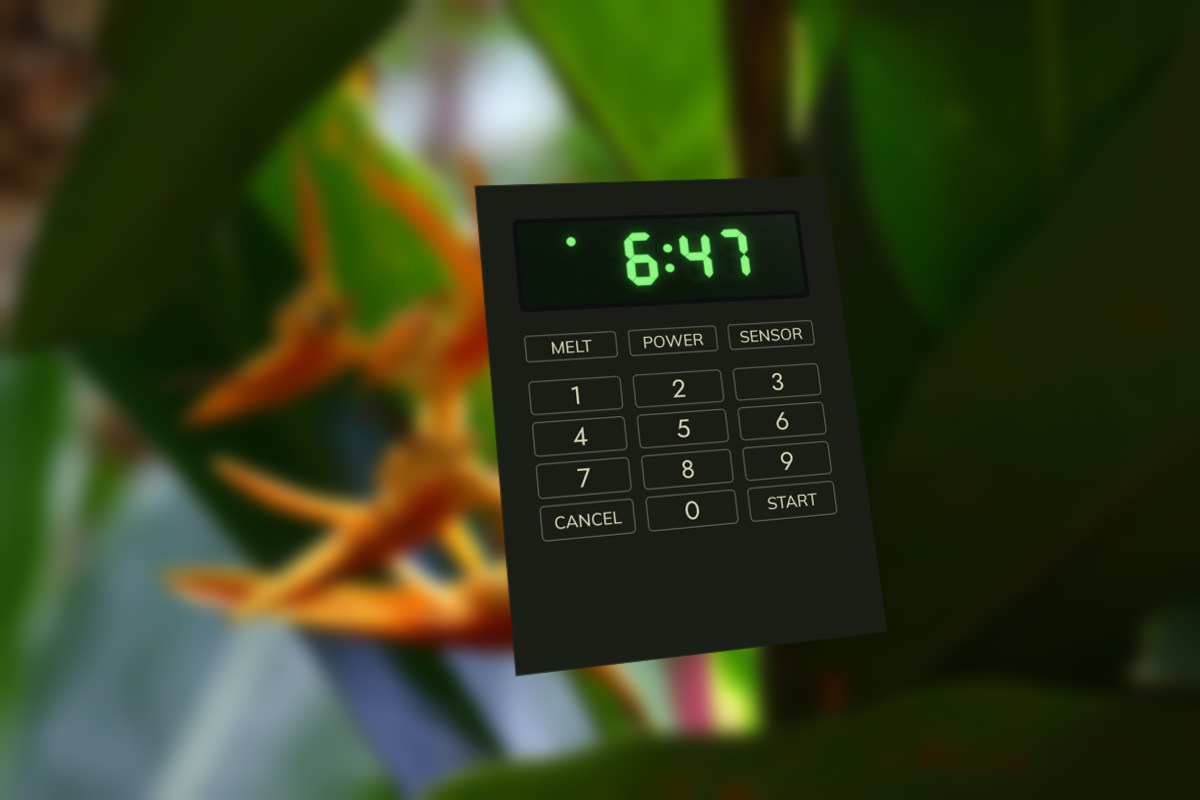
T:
**6:47**
